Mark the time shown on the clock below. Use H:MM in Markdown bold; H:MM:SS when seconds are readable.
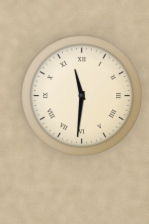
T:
**11:31**
